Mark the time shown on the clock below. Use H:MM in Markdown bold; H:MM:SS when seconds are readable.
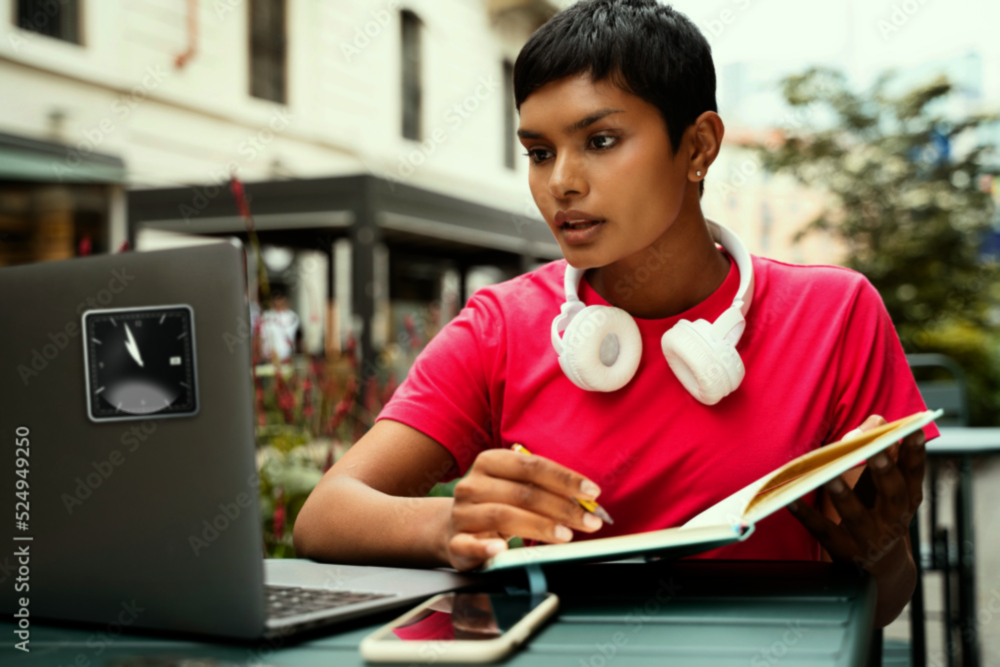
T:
**10:57**
